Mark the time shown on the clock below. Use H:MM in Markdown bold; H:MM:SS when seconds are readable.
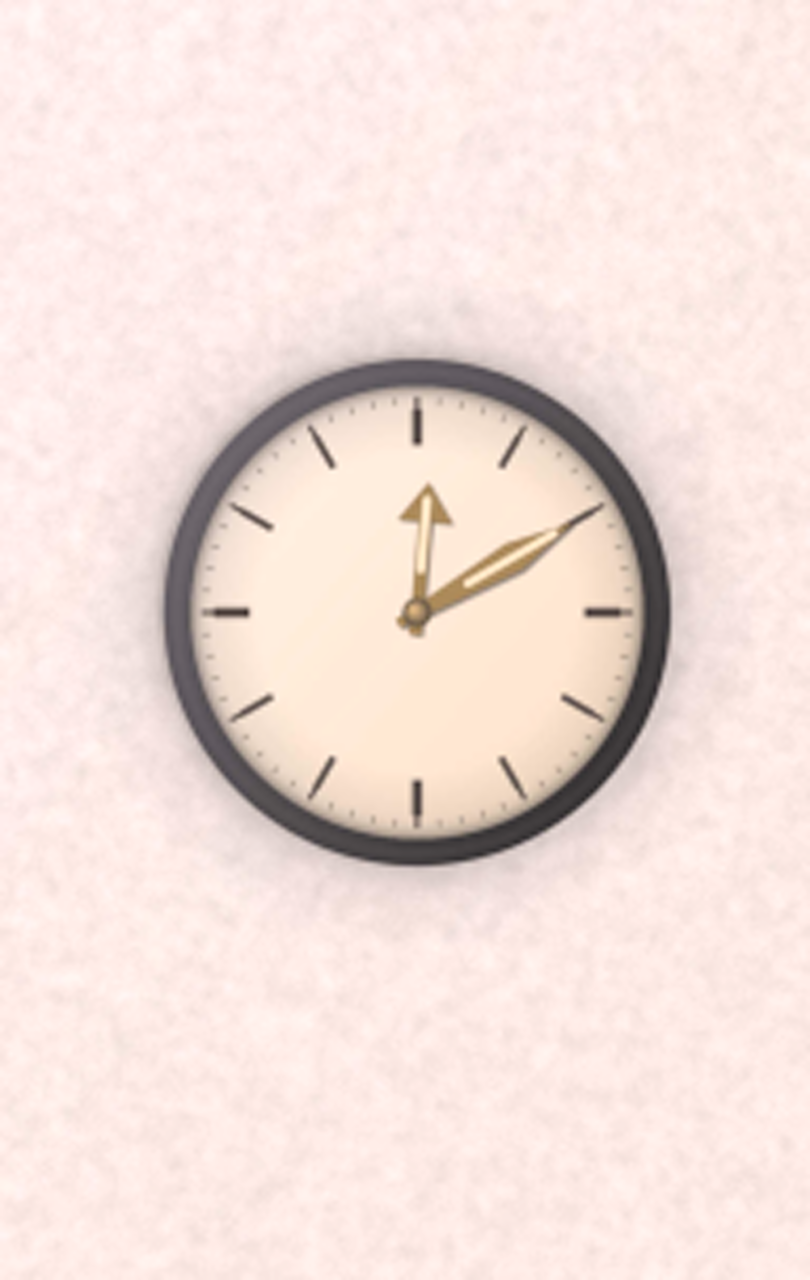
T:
**12:10**
